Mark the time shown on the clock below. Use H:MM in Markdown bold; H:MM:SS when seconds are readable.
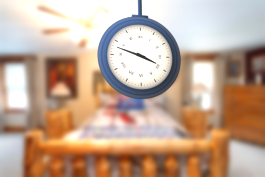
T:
**3:48**
